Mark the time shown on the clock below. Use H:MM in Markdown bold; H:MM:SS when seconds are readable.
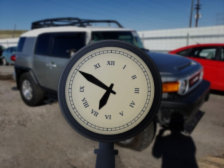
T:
**6:50**
